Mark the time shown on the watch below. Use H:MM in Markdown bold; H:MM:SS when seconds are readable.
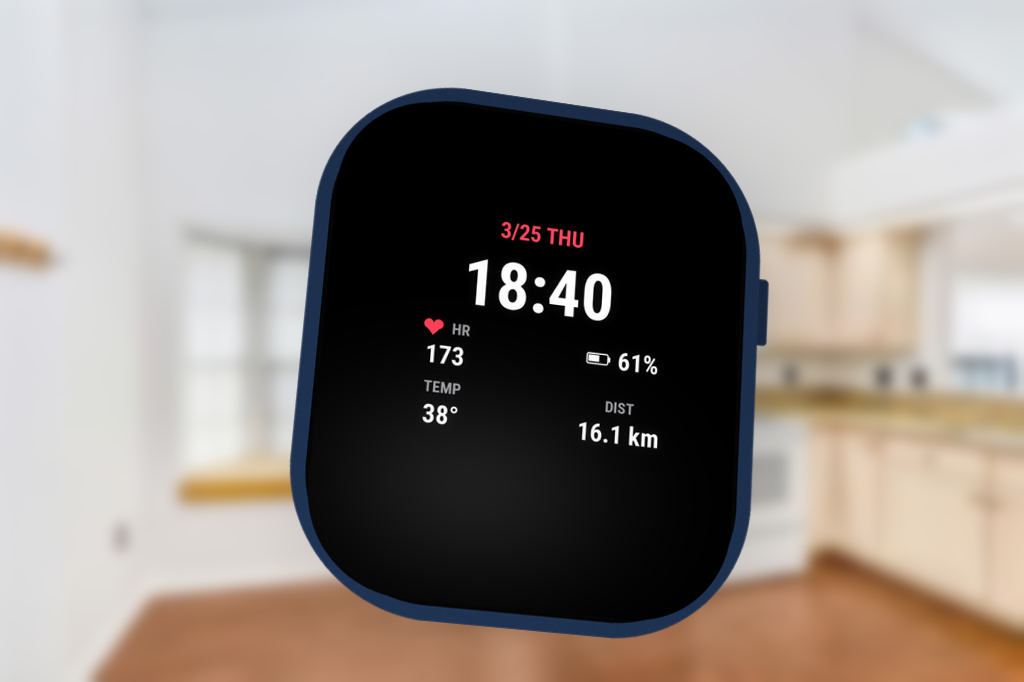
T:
**18:40**
